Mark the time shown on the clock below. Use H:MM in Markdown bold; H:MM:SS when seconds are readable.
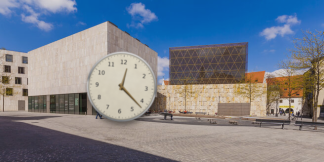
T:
**12:22**
